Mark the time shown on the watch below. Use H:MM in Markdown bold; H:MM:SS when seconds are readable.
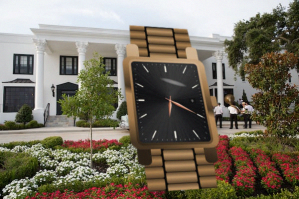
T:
**6:20**
